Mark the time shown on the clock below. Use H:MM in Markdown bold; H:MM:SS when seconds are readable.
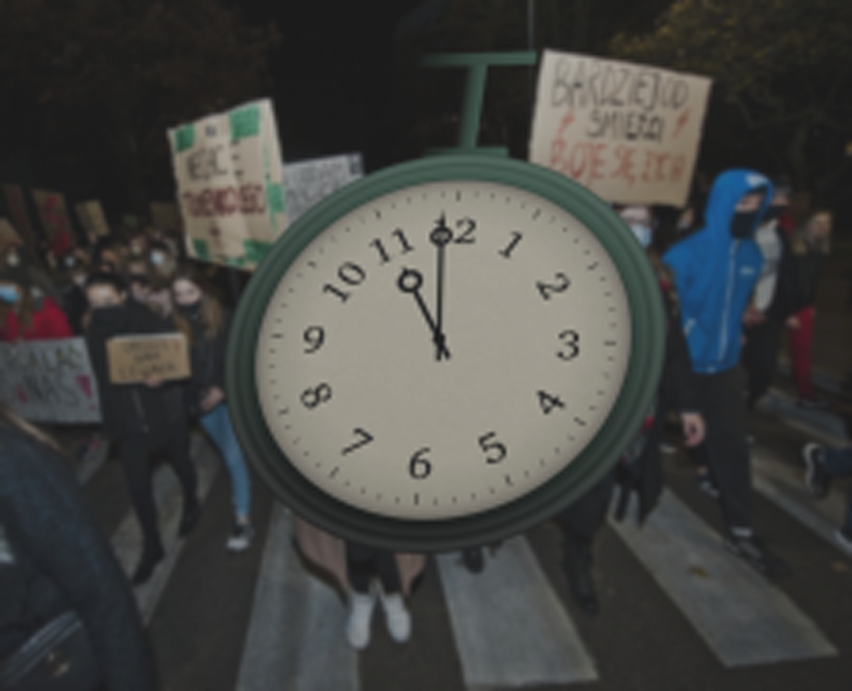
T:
**10:59**
